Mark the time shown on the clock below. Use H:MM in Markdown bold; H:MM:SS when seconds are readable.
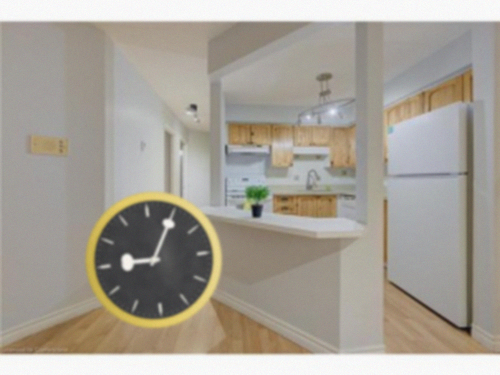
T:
**9:05**
